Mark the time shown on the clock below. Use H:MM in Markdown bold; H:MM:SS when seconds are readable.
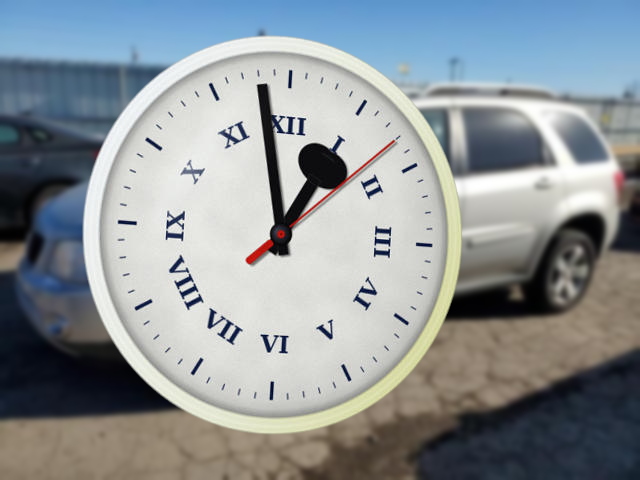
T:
**12:58:08**
